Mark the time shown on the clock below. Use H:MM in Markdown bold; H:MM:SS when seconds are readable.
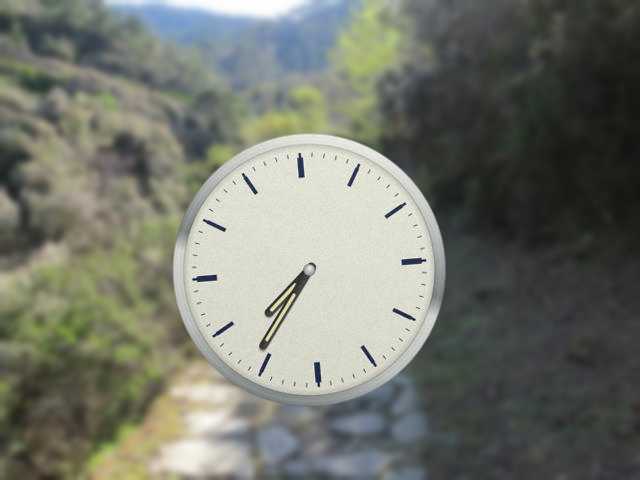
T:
**7:36**
